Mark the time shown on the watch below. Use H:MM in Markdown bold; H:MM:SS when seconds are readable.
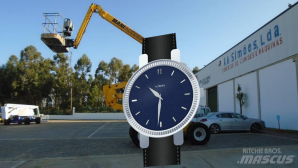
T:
**10:31**
